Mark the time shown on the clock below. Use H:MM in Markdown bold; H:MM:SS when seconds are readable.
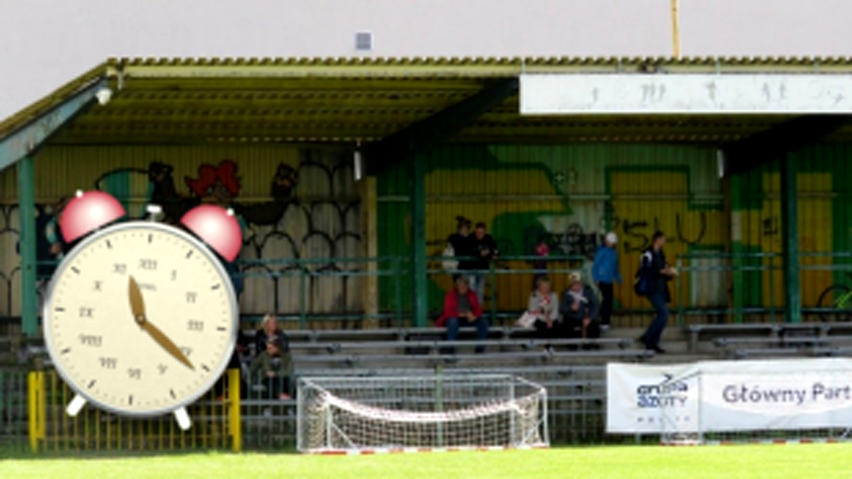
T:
**11:21**
